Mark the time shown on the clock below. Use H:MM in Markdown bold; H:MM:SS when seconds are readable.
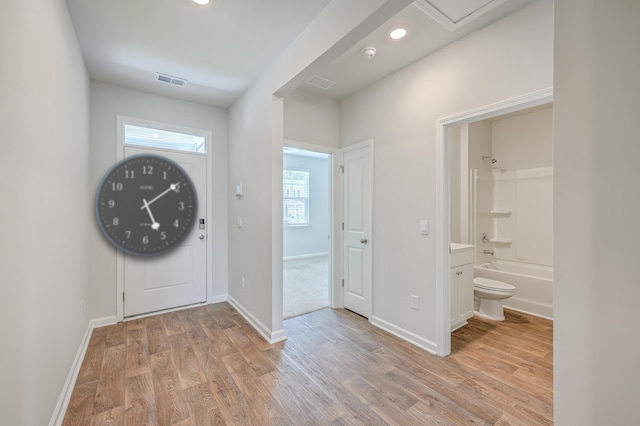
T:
**5:09**
